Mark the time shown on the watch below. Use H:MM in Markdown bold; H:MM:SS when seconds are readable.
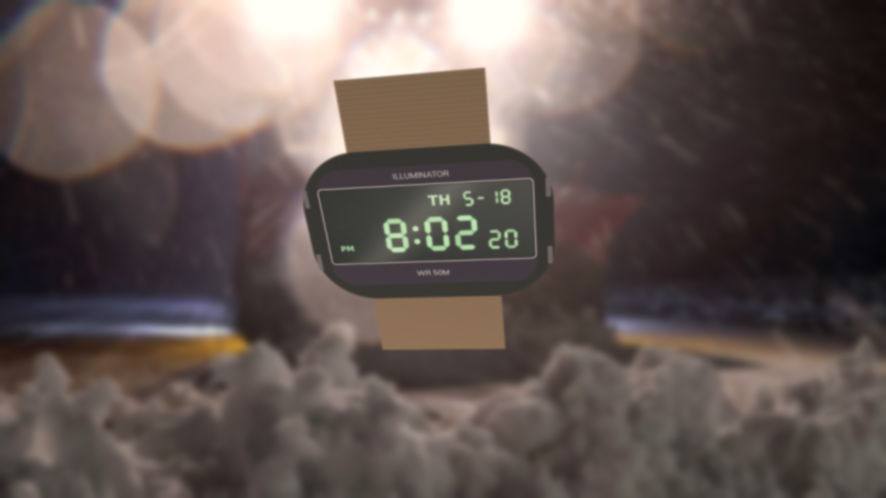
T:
**8:02:20**
